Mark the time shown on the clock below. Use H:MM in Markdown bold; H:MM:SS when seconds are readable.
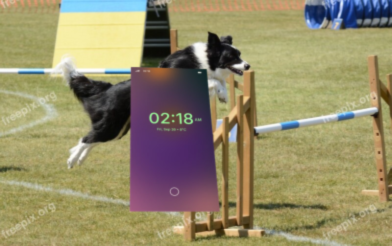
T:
**2:18**
